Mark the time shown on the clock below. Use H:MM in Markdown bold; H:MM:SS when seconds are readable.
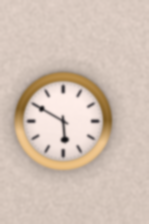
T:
**5:50**
